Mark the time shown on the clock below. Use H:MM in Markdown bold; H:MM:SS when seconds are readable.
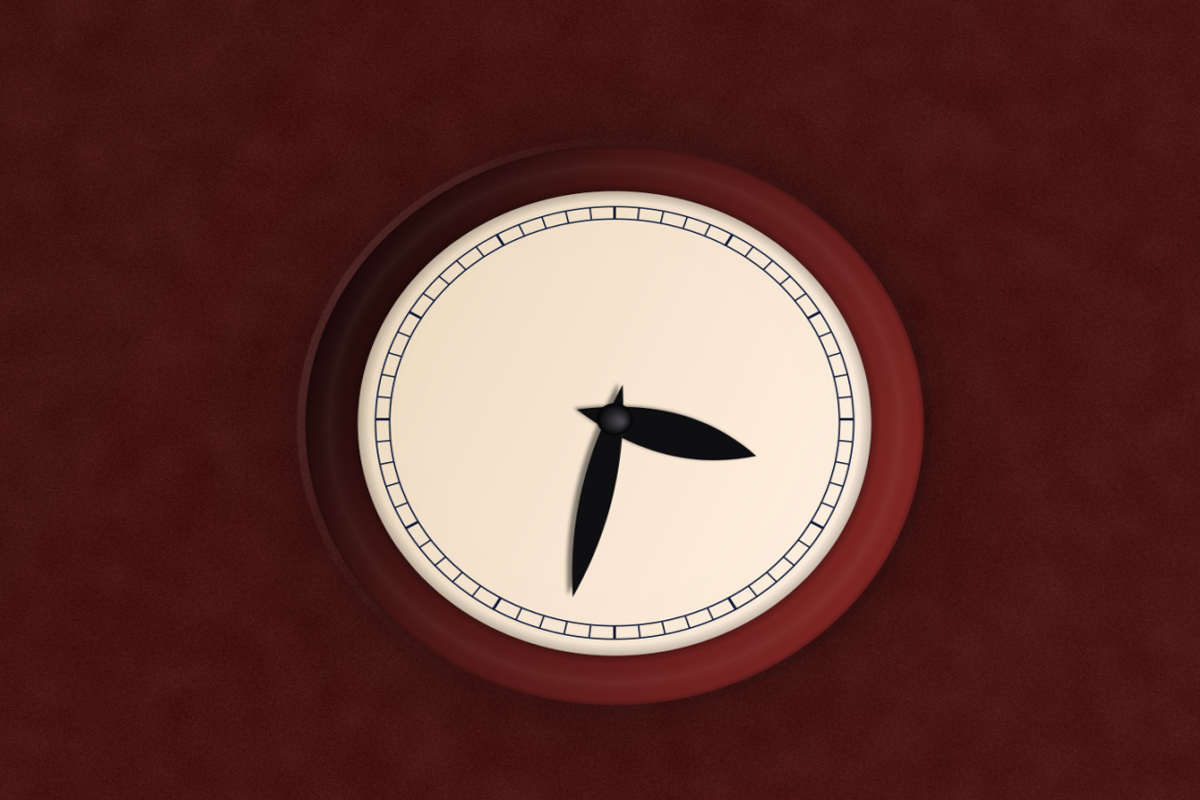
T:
**3:32**
